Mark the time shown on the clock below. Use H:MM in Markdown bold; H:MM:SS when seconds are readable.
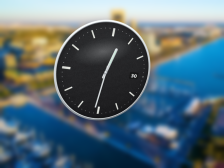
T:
**12:31**
